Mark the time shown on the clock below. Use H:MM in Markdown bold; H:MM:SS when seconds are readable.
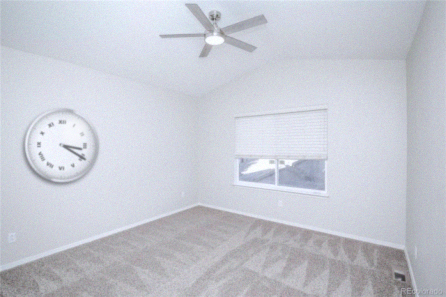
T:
**3:20**
